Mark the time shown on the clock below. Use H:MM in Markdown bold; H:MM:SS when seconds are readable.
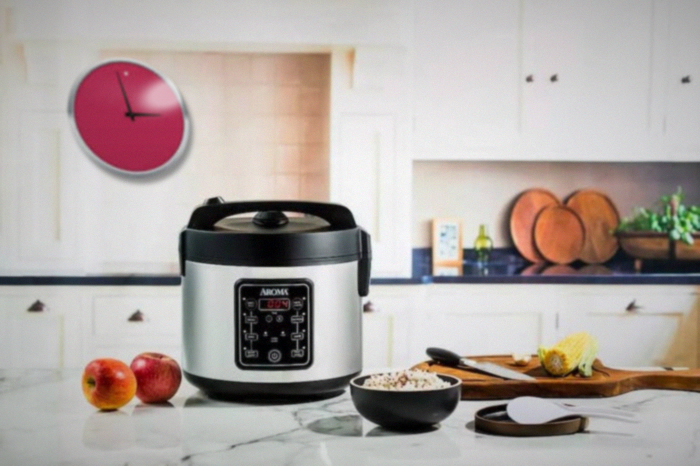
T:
**2:58**
